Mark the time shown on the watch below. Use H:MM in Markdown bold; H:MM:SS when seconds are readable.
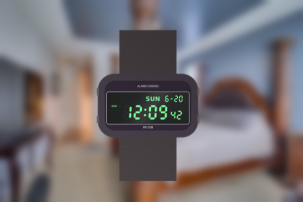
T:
**12:09:42**
